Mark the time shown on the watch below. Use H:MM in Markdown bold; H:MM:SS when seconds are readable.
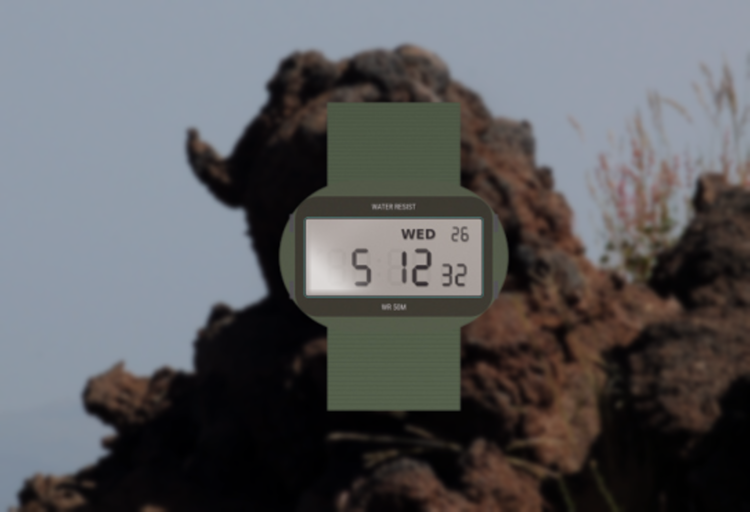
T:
**5:12:32**
